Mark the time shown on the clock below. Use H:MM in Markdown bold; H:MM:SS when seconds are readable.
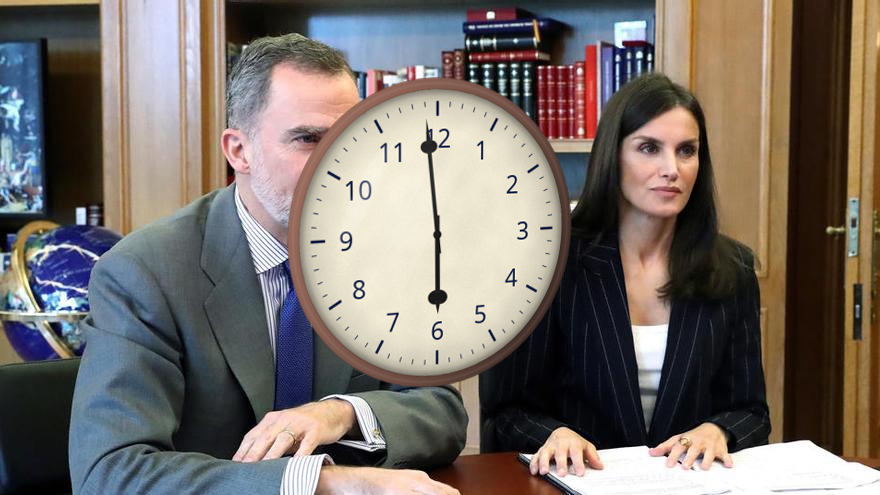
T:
**5:59**
